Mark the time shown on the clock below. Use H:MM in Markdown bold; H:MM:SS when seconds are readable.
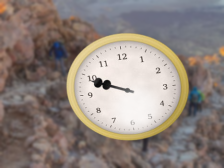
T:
**9:49**
